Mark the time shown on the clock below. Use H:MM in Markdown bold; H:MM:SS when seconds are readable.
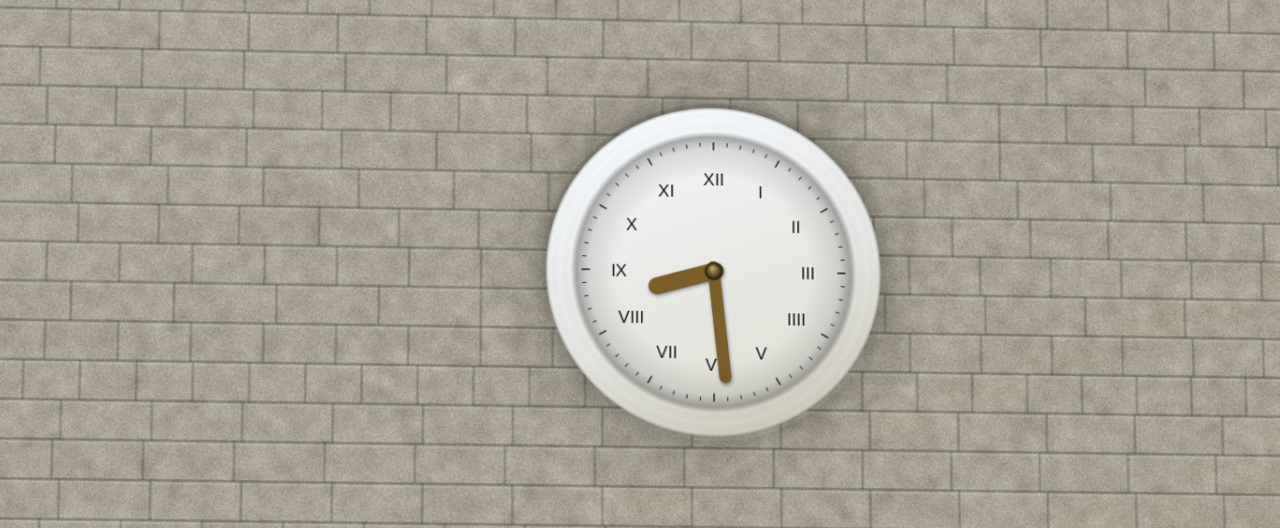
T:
**8:29**
